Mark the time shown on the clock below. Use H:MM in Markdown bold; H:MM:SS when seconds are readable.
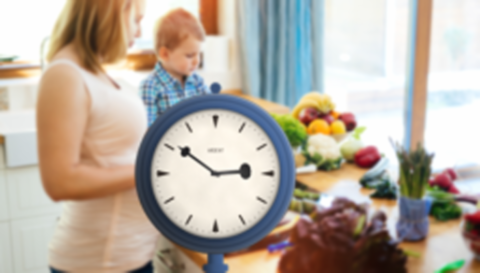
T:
**2:51**
